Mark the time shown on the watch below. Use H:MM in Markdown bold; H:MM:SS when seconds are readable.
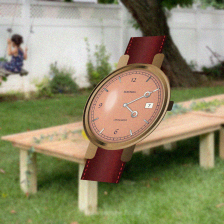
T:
**4:10**
